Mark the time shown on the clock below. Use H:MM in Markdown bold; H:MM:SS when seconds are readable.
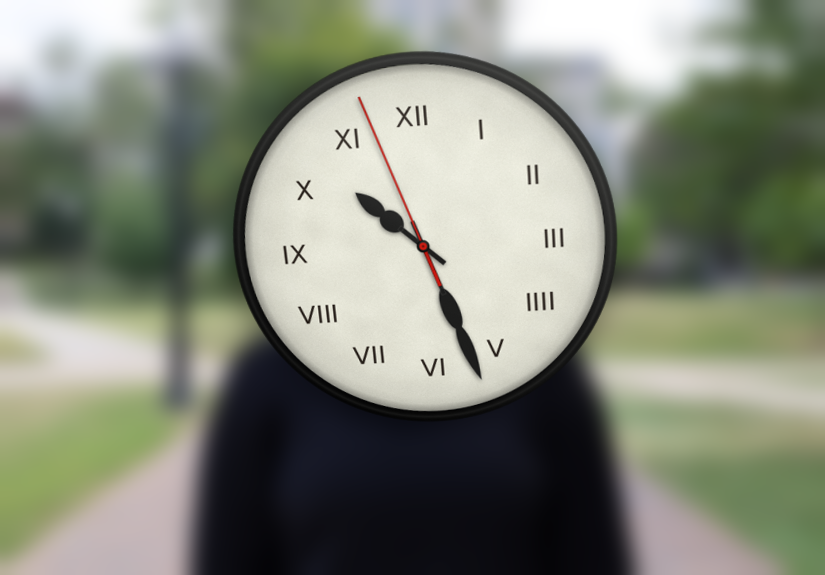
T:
**10:26:57**
